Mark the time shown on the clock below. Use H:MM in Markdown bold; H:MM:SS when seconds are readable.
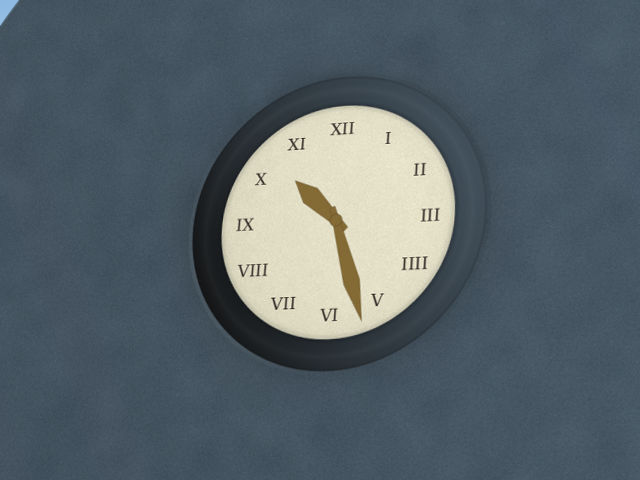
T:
**10:27**
